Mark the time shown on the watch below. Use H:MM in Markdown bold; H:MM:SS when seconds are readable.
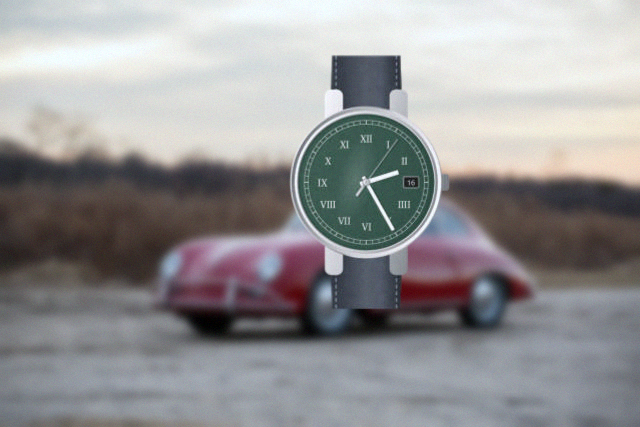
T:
**2:25:06**
